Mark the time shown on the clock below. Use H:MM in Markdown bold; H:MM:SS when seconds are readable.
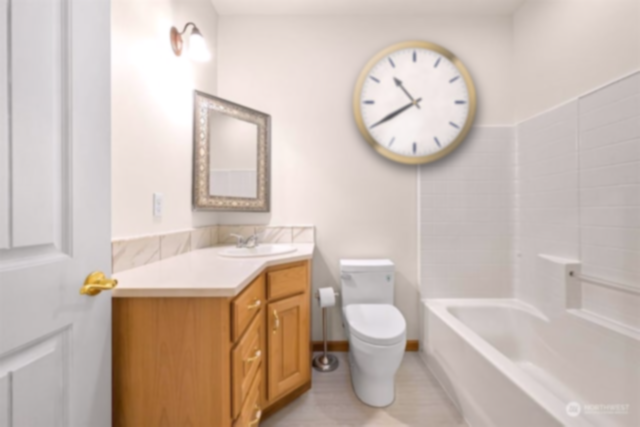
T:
**10:40**
